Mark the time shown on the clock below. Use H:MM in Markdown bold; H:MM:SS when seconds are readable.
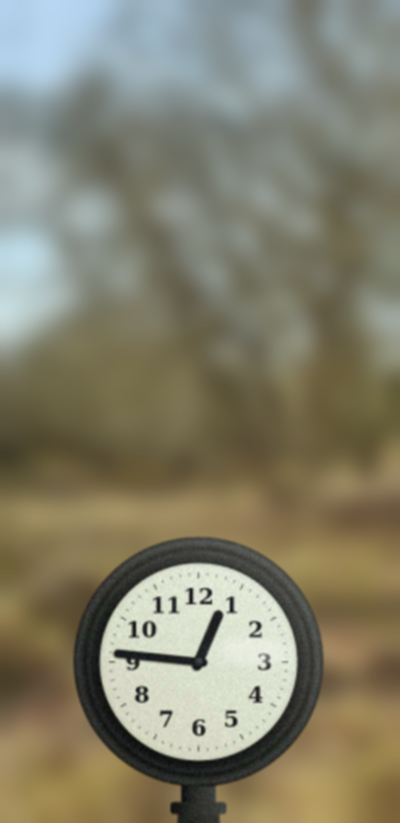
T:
**12:46**
